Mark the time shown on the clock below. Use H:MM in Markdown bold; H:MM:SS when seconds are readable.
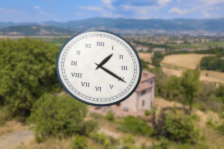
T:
**1:20**
